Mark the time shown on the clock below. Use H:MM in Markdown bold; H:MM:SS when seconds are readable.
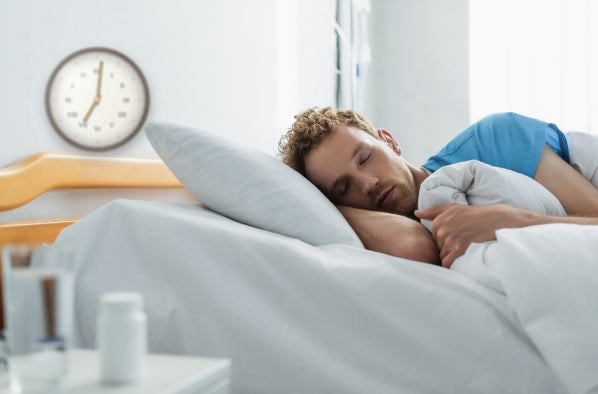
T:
**7:01**
